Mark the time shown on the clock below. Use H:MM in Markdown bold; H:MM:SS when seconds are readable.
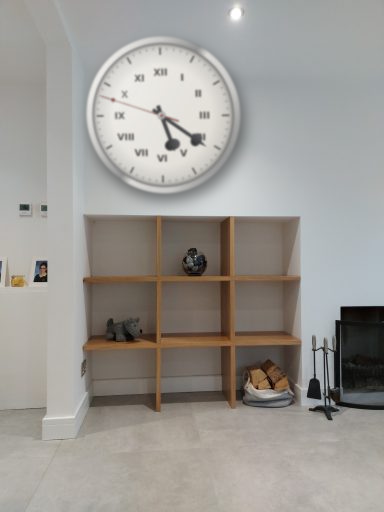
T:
**5:20:48**
